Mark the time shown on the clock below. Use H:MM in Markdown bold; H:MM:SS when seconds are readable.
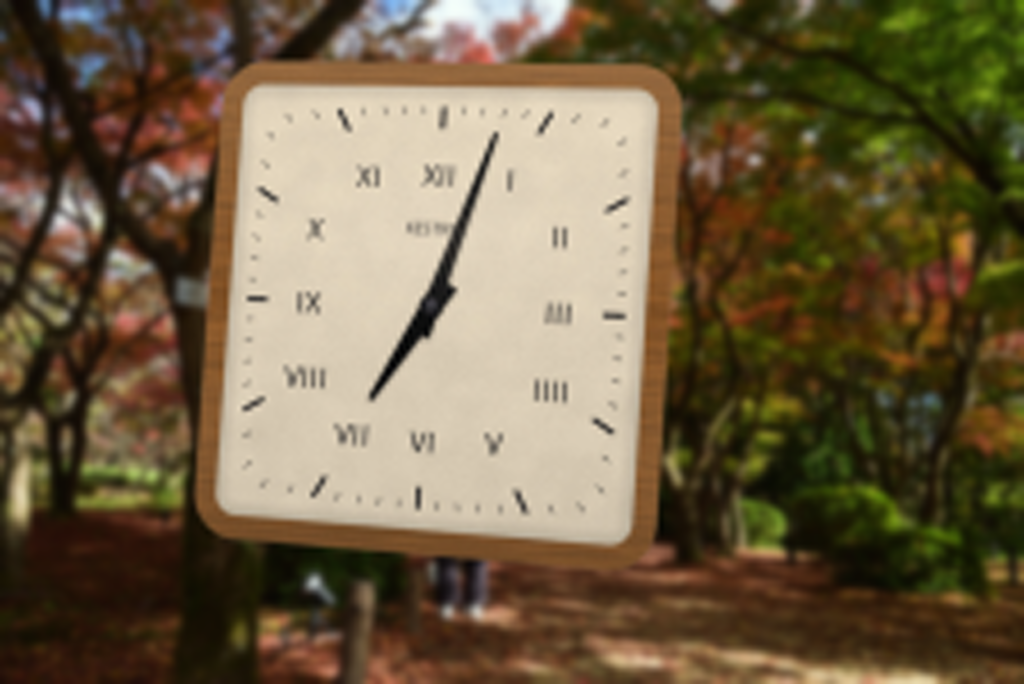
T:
**7:03**
